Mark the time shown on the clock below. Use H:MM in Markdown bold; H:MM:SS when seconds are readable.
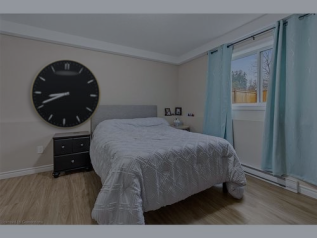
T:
**8:41**
